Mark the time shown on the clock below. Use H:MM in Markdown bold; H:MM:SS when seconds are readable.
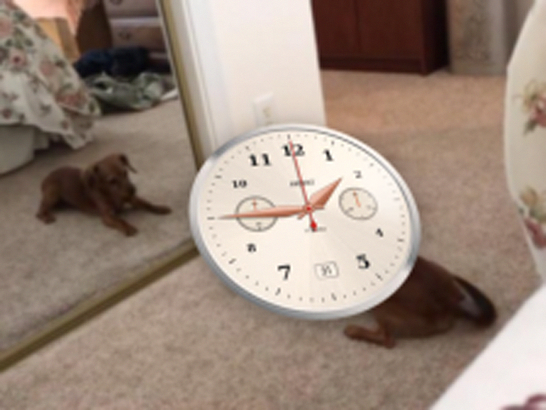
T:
**1:45**
